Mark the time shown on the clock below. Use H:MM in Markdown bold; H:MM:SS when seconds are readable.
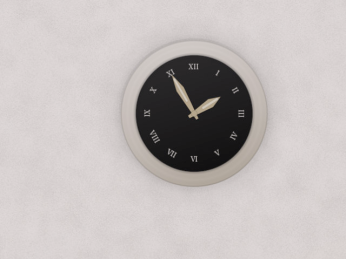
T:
**1:55**
